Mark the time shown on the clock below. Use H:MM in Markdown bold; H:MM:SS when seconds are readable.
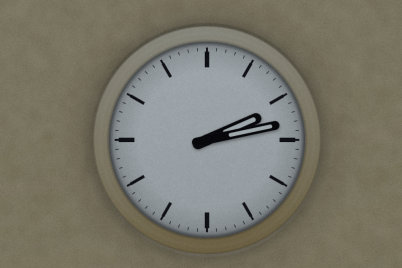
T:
**2:13**
